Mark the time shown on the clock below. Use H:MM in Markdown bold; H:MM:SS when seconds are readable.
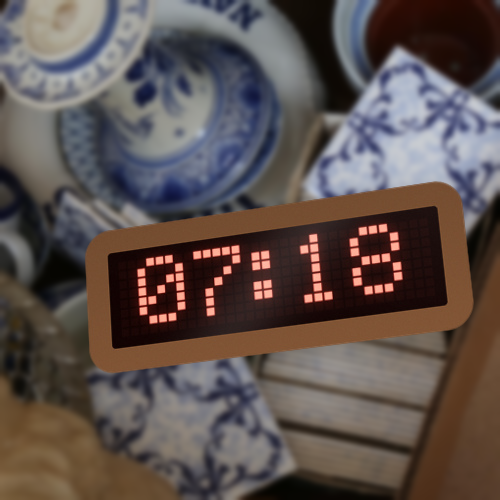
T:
**7:18**
